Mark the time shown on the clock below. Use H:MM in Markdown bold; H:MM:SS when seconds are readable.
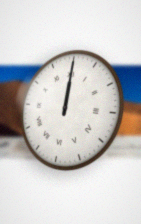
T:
**12:00**
